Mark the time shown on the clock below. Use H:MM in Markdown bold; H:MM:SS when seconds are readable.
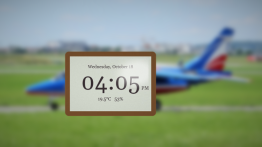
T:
**4:05**
